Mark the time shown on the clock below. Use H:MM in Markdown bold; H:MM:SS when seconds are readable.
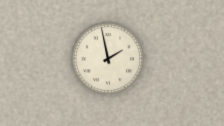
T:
**1:58**
